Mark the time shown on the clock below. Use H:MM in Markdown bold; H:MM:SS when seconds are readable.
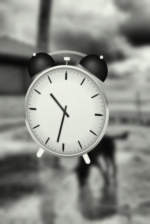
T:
**10:32**
